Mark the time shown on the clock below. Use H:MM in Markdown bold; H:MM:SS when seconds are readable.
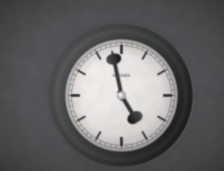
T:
**4:58**
